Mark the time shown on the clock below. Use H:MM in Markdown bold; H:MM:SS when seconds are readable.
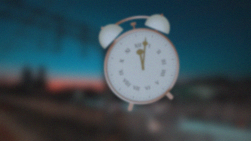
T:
**12:03**
